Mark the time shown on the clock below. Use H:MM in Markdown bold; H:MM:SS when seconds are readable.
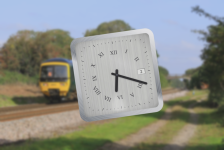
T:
**6:19**
